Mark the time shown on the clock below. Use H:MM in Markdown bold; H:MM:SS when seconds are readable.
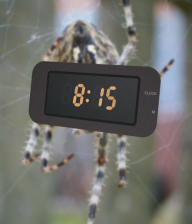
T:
**8:15**
